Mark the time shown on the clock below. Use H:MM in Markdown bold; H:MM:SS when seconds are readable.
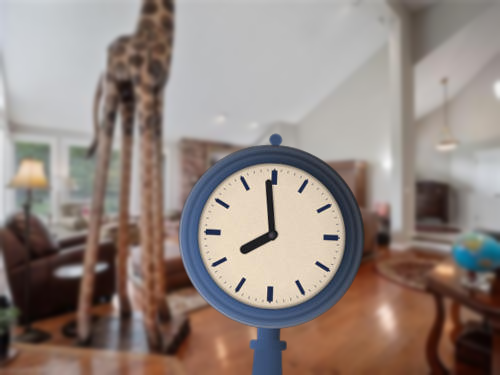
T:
**7:59**
